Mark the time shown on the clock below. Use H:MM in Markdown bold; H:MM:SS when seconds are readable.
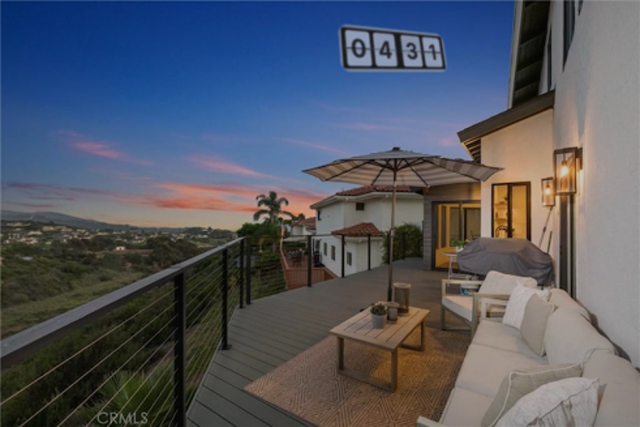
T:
**4:31**
